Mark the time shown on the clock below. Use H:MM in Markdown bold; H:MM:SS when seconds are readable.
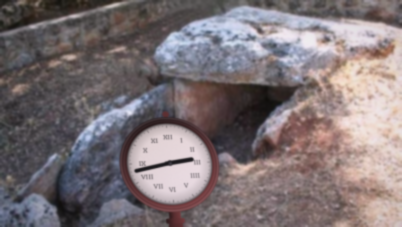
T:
**2:43**
